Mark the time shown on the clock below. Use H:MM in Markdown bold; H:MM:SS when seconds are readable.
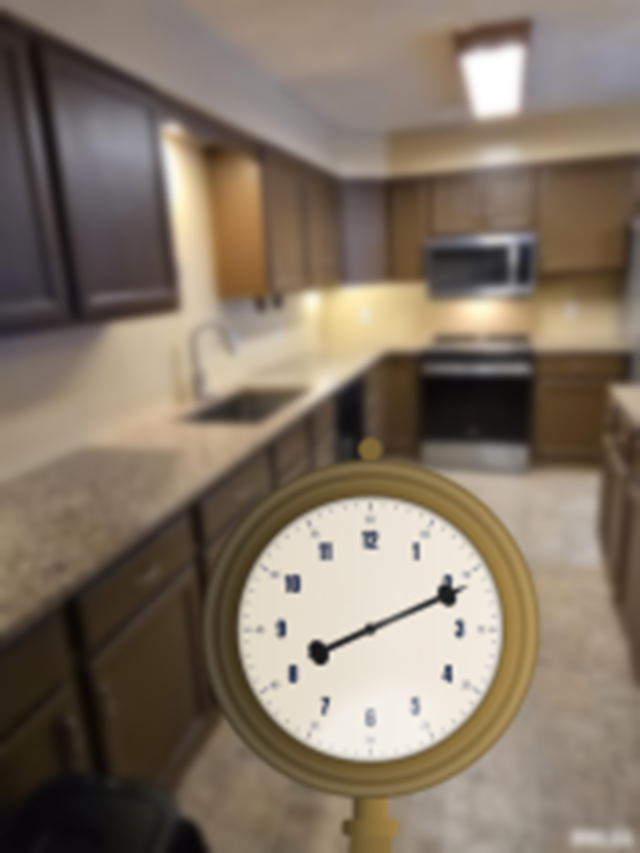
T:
**8:11**
